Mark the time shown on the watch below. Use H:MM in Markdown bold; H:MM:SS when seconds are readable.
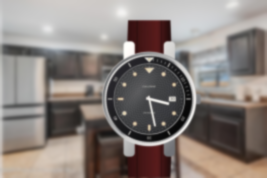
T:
**3:28**
